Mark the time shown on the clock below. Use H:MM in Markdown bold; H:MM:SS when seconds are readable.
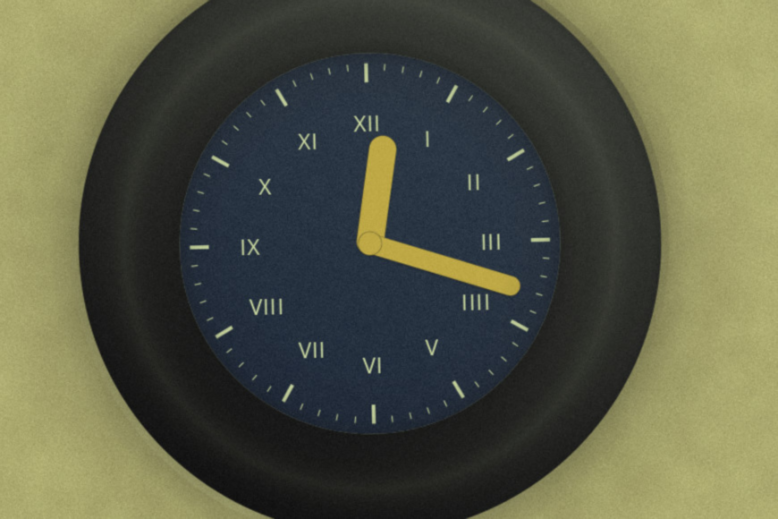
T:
**12:18**
